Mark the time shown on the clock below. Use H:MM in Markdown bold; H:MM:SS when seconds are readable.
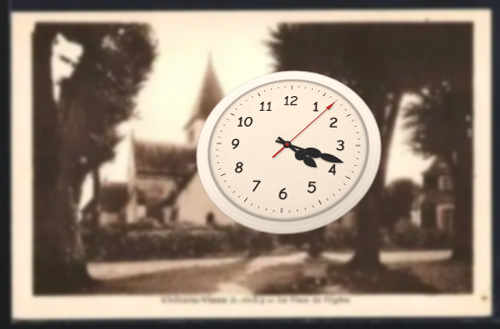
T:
**4:18:07**
